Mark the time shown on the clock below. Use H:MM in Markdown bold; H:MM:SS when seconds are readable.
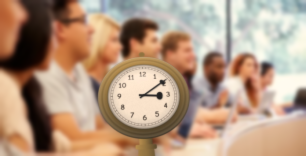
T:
**3:09**
